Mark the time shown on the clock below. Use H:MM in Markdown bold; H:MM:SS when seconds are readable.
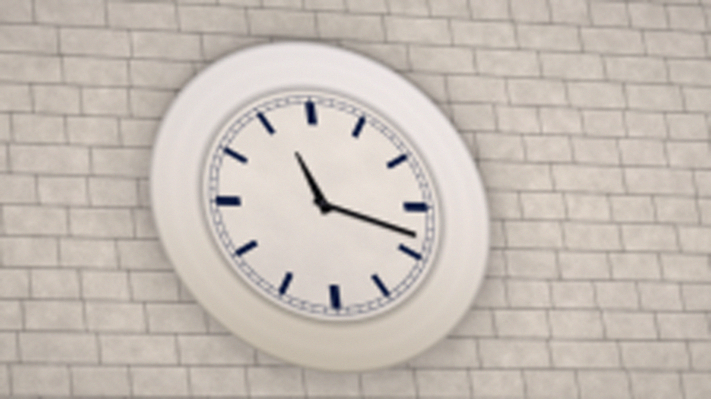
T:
**11:18**
